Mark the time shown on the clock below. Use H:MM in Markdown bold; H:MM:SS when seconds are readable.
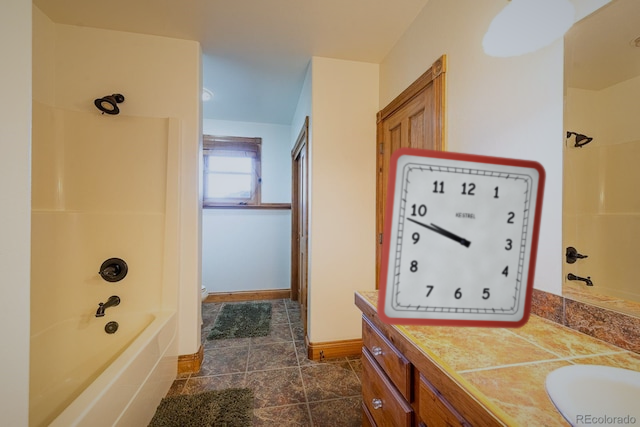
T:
**9:48**
